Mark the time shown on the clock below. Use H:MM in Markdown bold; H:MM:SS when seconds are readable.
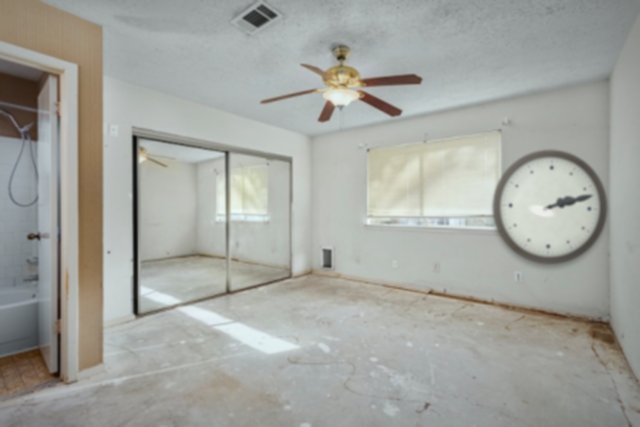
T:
**2:12**
